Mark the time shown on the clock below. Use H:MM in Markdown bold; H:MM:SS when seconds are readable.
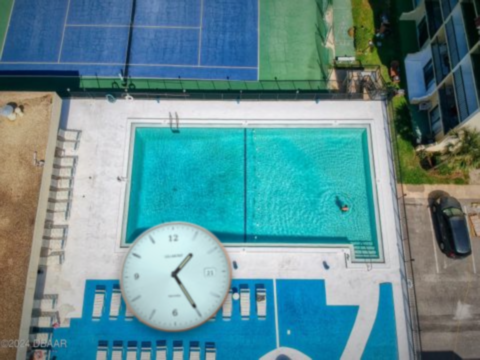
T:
**1:25**
